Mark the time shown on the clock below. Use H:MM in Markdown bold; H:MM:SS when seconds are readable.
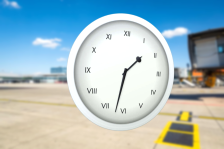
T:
**1:32**
